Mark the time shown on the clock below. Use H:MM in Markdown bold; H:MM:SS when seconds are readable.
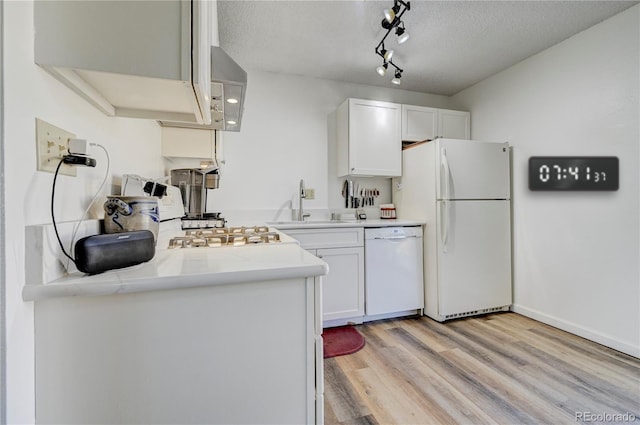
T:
**7:41**
